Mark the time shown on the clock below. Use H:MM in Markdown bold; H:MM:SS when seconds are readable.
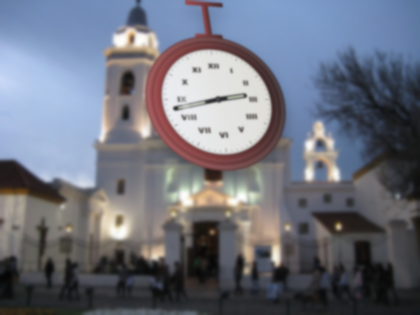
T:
**2:43**
